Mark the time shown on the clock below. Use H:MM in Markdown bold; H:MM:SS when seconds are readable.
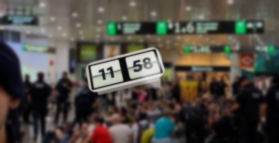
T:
**11:58**
